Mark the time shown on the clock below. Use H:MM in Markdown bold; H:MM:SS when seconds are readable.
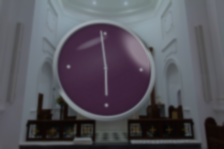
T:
**5:59**
